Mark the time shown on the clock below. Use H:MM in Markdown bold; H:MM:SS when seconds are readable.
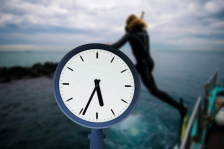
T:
**5:34**
